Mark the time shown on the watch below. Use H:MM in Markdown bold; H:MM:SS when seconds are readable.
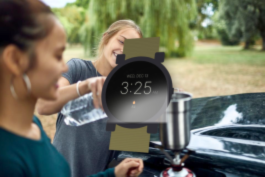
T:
**3:25**
